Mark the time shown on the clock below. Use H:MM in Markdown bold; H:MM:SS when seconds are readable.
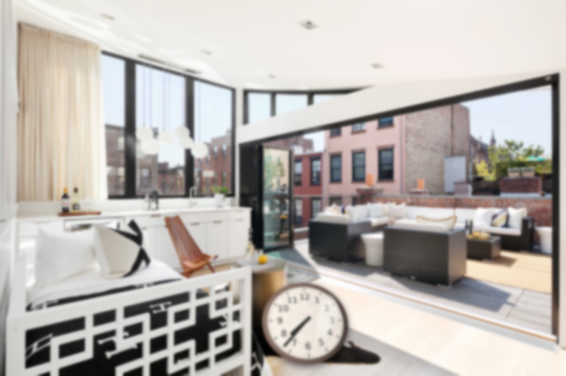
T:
**7:37**
